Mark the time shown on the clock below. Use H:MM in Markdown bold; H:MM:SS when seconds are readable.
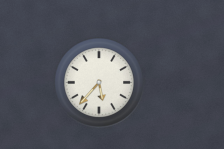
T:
**5:37**
